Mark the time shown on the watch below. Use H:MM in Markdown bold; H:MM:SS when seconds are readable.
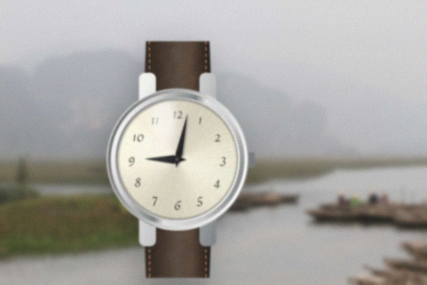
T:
**9:02**
